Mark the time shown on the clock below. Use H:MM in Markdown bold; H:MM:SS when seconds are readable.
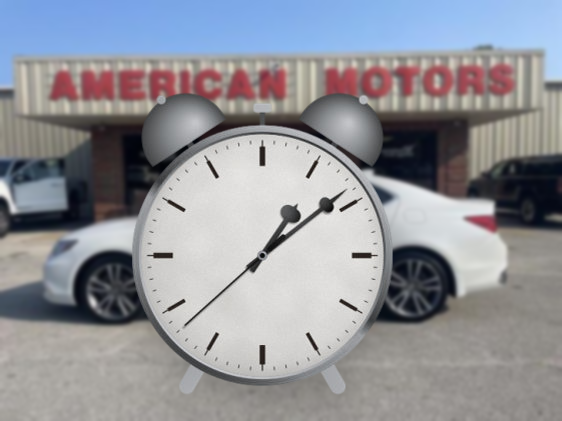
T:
**1:08:38**
